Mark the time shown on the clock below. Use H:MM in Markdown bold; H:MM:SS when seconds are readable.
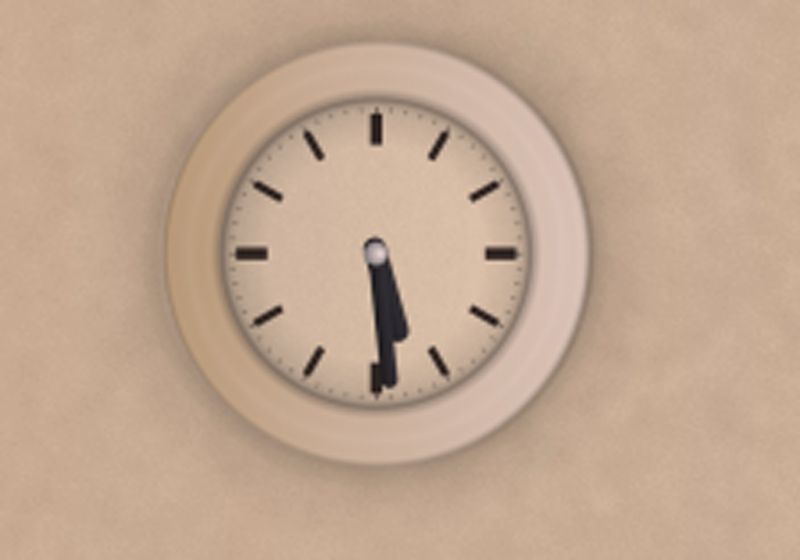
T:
**5:29**
